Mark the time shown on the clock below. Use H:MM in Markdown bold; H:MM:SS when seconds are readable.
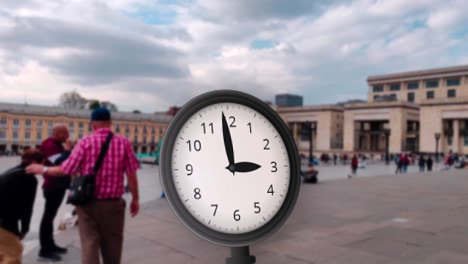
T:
**2:59**
